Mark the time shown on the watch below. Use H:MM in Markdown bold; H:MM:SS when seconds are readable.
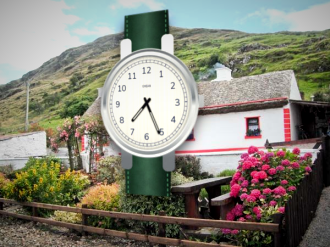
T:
**7:26**
